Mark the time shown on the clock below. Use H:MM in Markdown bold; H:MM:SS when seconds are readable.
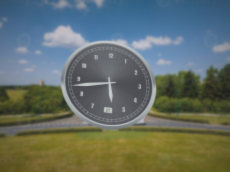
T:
**5:43**
